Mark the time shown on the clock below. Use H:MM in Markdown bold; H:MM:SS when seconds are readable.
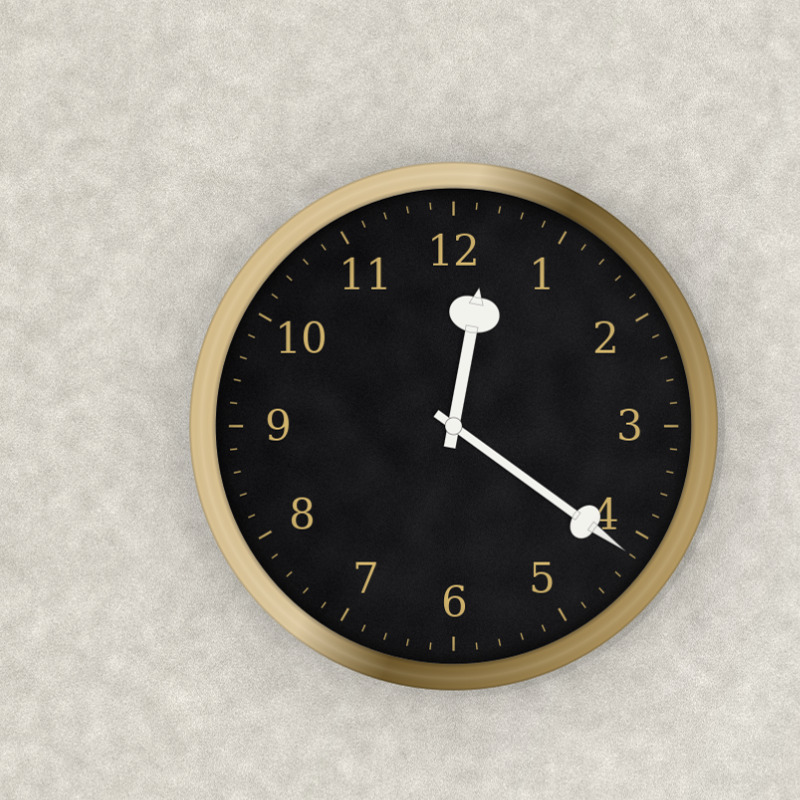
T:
**12:21**
